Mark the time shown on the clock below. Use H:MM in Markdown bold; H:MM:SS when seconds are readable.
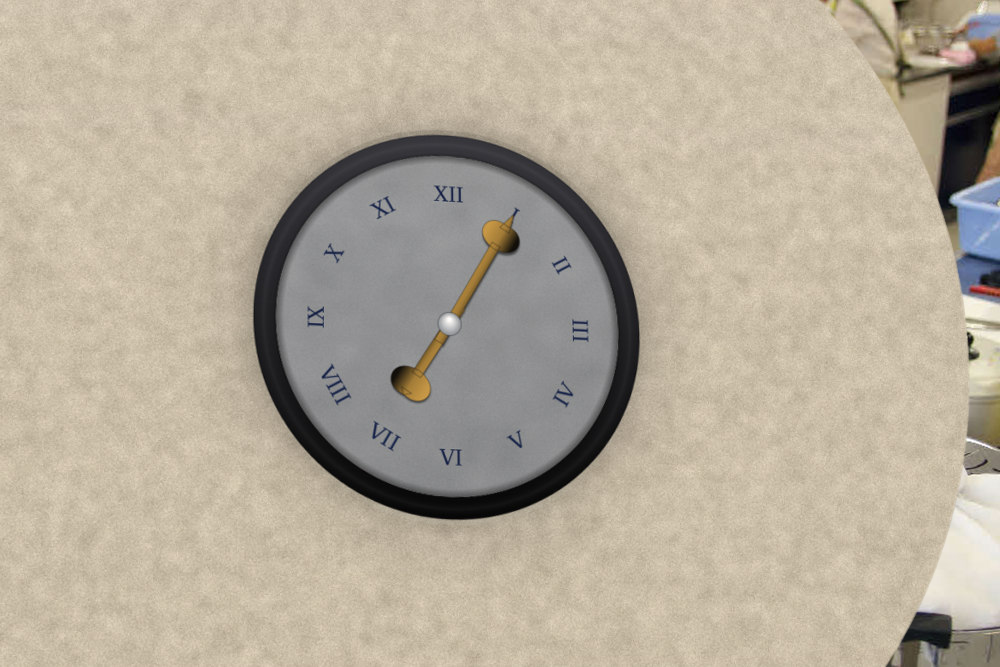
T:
**7:05**
